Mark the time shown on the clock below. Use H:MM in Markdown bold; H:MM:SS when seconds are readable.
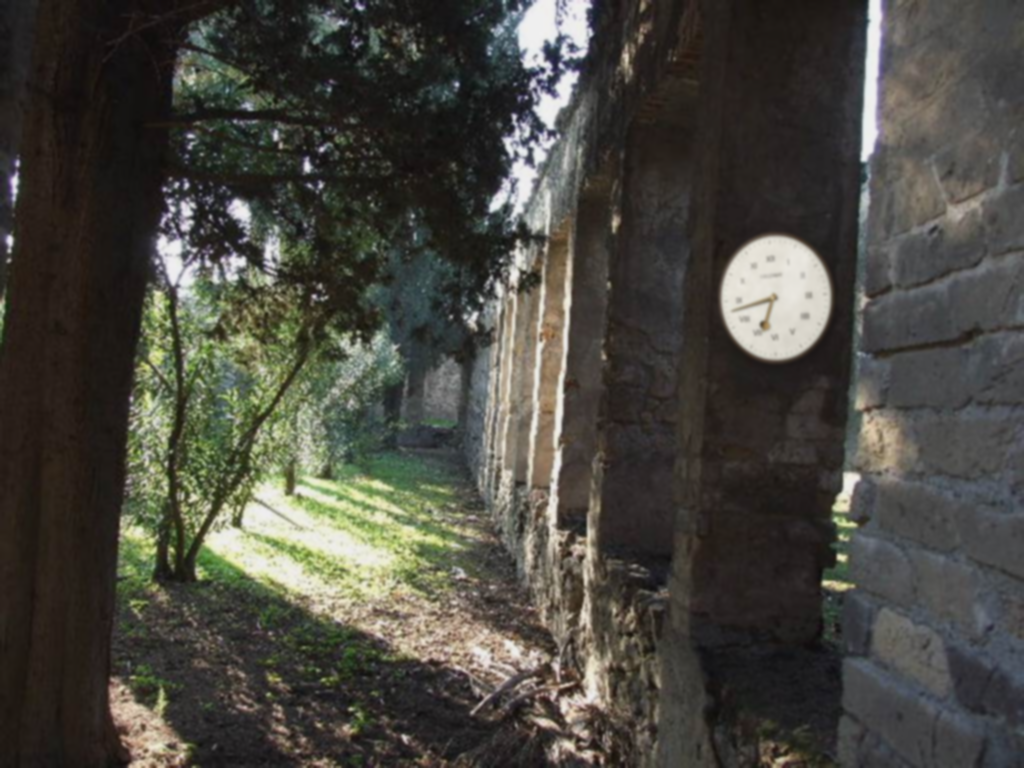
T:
**6:43**
